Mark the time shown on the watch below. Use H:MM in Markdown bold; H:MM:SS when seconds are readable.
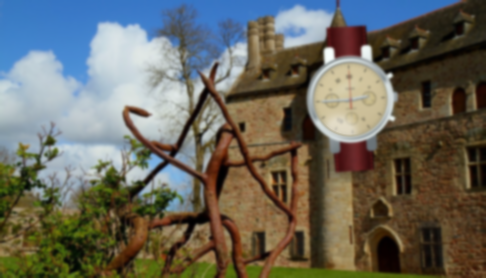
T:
**2:45**
